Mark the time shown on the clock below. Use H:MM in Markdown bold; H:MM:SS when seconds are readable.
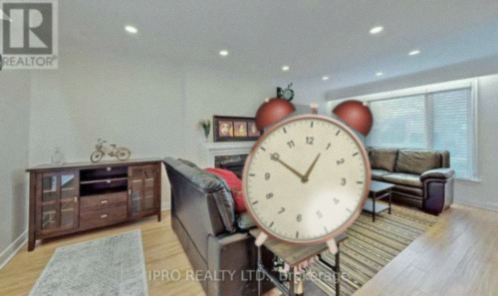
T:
**12:50**
